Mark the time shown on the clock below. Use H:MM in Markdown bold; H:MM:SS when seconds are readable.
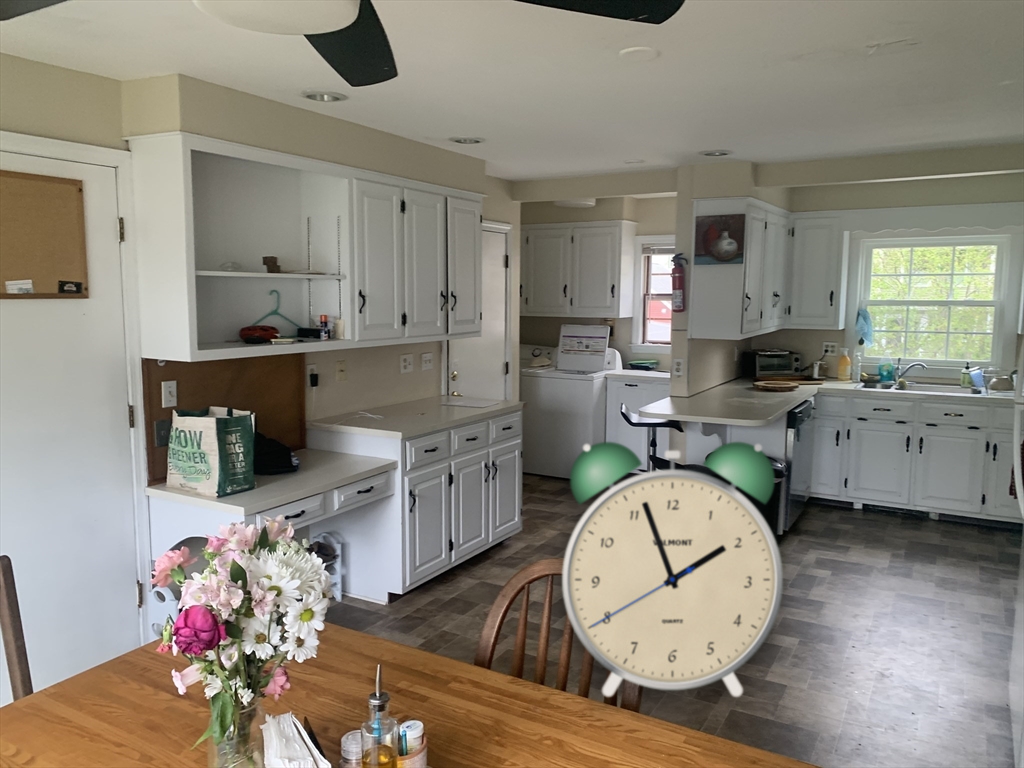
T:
**1:56:40**
